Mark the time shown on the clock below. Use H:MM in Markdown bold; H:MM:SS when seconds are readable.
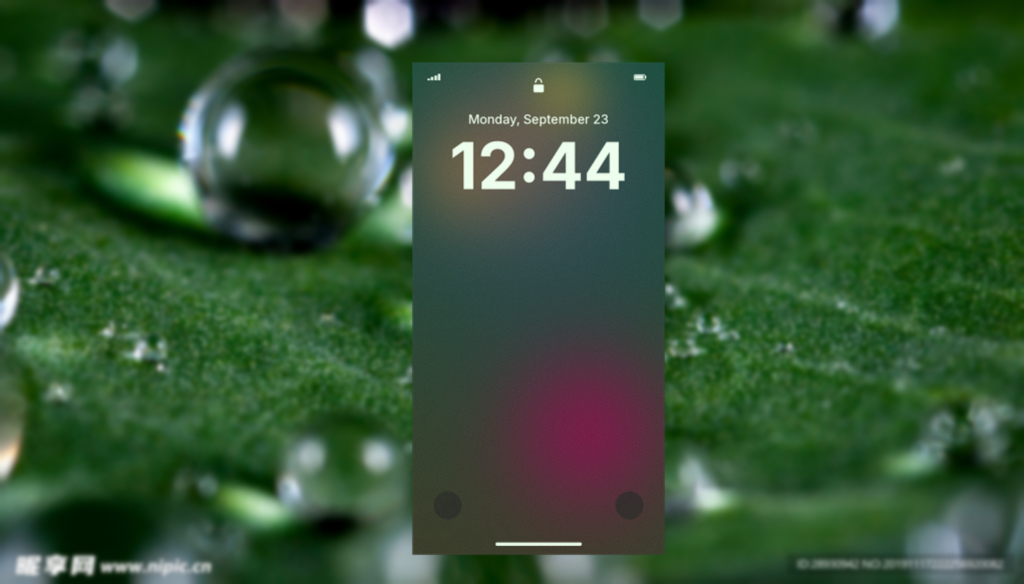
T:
**12:44**
